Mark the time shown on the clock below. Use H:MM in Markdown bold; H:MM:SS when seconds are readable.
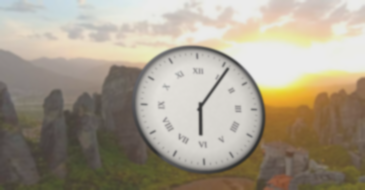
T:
**6:06**
